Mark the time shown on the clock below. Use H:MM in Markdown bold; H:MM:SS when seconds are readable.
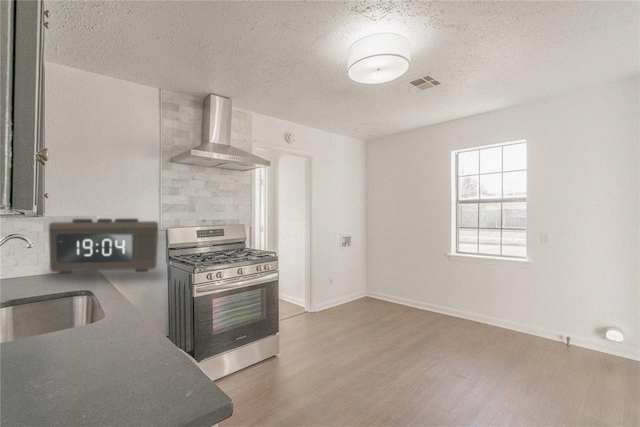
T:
**19:04**
